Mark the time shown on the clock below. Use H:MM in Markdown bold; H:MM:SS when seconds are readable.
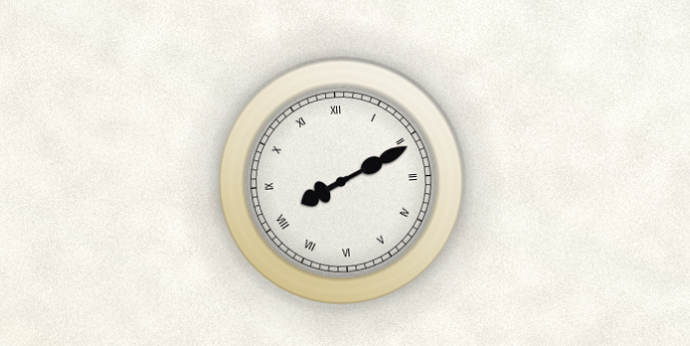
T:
**8:11**
